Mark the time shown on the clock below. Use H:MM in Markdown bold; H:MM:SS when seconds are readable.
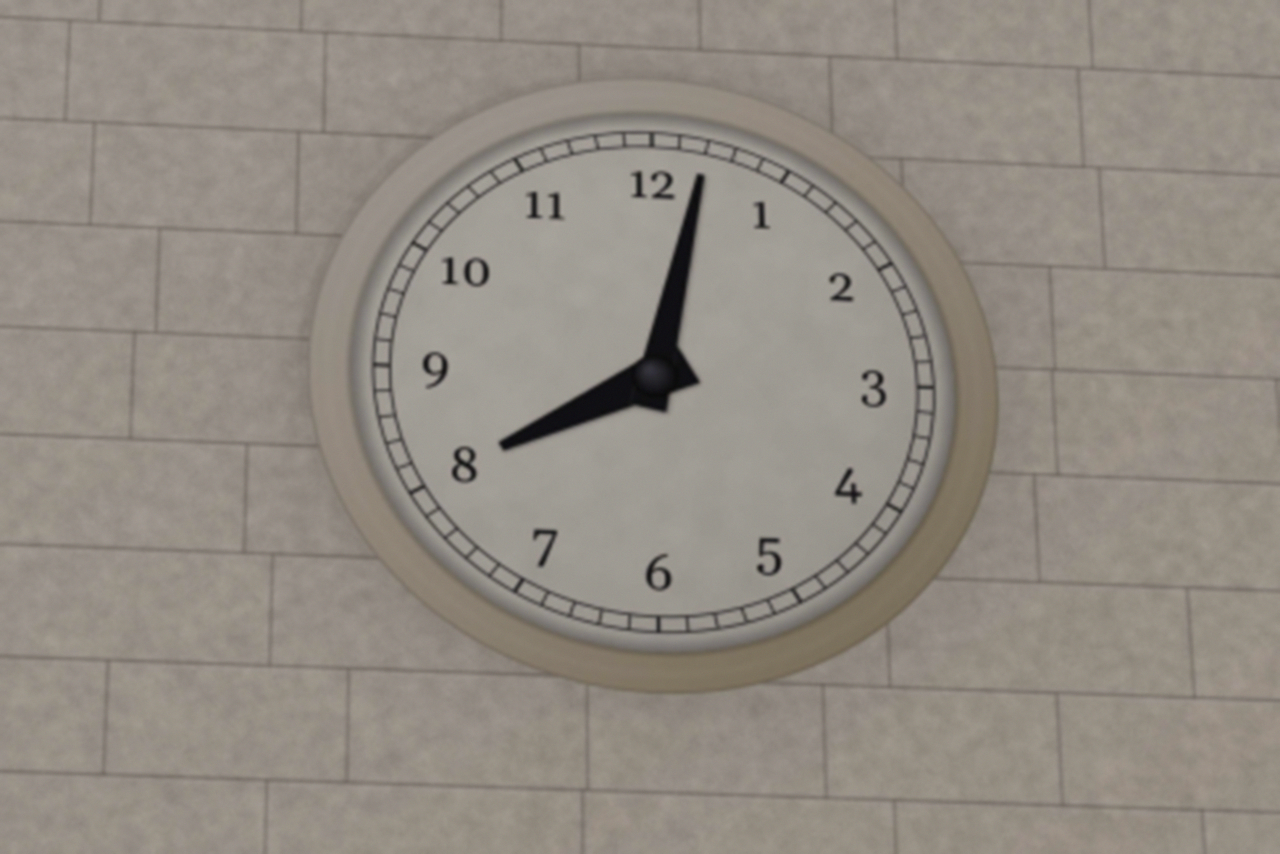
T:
**8:02**
